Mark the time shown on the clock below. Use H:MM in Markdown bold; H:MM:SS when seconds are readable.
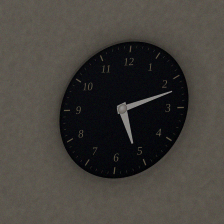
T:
**5:12**
